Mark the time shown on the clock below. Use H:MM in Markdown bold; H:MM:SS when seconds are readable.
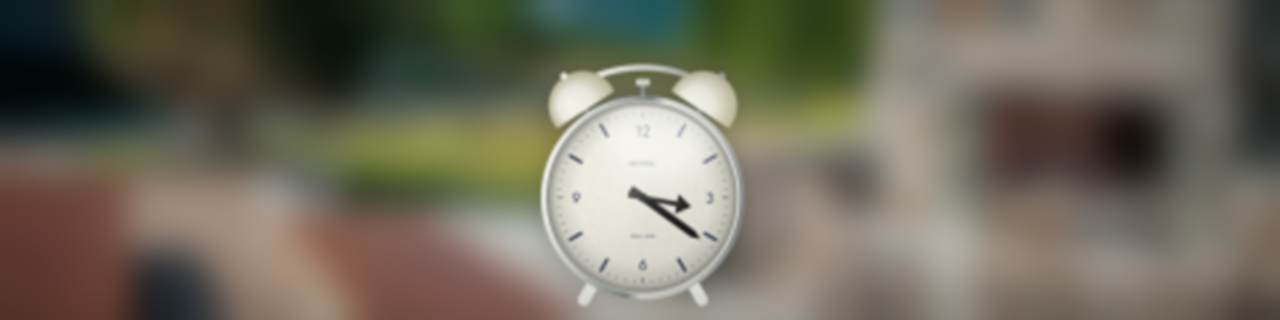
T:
**3:21**
